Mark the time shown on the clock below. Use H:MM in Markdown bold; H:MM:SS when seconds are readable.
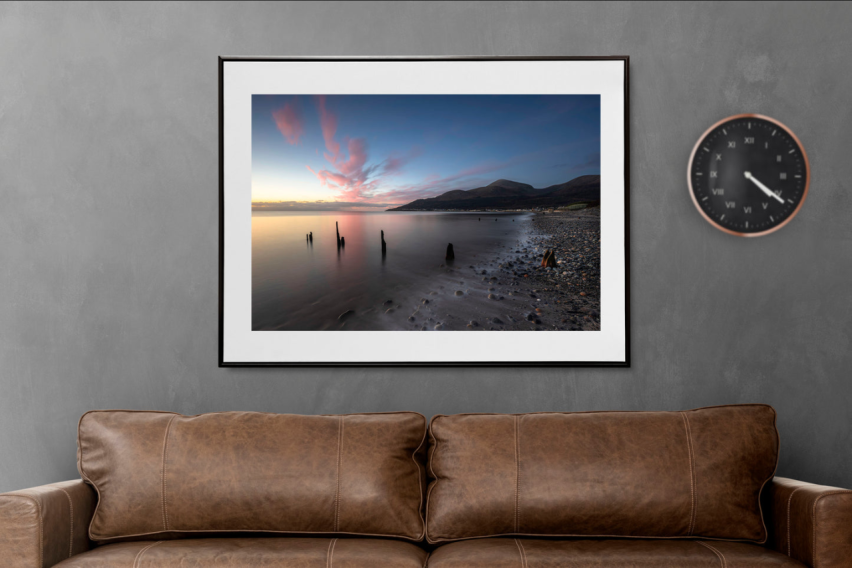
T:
**4:21**
